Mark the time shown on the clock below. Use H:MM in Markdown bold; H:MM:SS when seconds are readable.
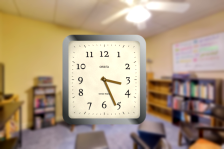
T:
**3:26**
